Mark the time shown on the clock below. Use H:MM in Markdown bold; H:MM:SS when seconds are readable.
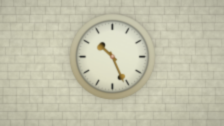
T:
**10:26**
